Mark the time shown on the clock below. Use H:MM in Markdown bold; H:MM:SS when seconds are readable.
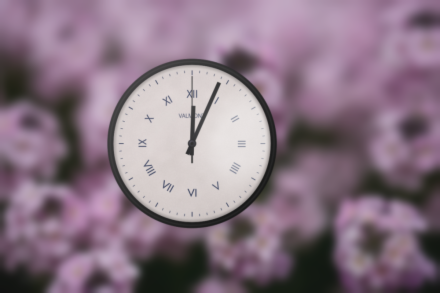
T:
**12:04:00**
